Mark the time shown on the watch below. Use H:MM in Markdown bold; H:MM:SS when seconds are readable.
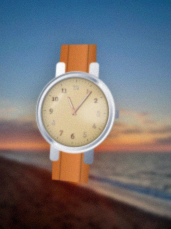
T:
**11:06**
